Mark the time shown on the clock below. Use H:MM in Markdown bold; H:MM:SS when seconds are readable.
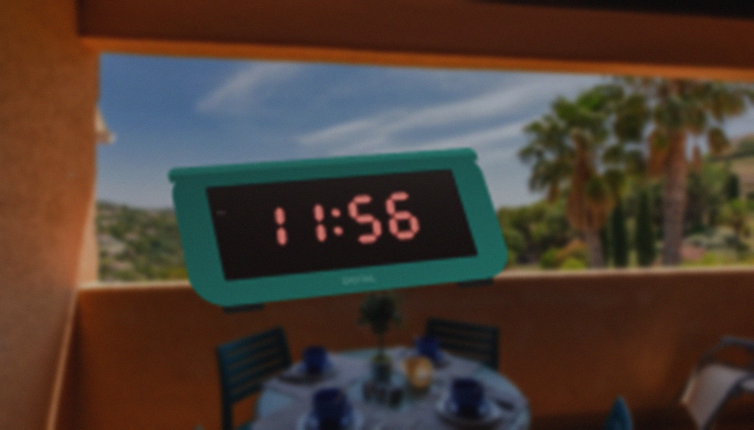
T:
**11:56**
